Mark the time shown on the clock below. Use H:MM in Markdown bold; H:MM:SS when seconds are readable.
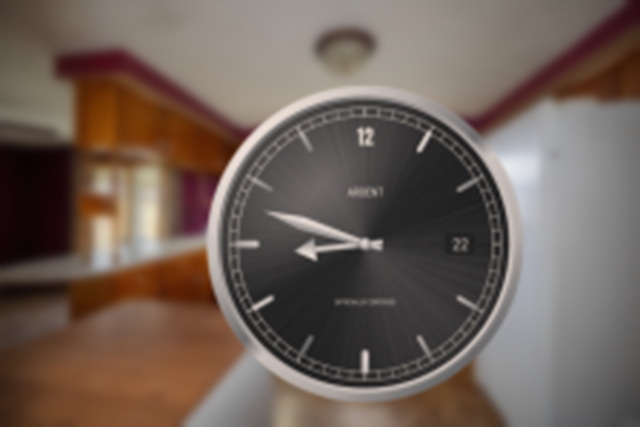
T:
**8:48**
